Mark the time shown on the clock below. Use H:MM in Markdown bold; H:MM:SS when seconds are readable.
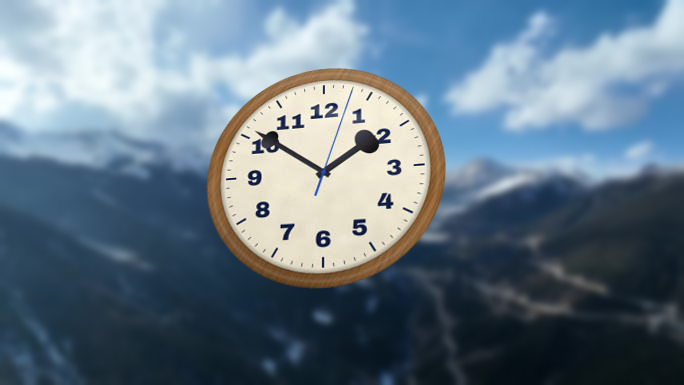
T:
**1:51:03**
